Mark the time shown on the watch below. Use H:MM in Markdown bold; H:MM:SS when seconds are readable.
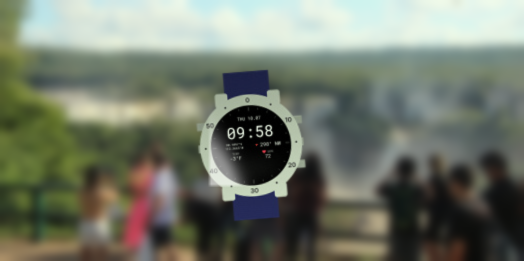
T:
**9:58**
